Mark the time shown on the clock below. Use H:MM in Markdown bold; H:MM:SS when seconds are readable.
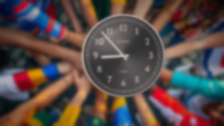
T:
**8:53**
